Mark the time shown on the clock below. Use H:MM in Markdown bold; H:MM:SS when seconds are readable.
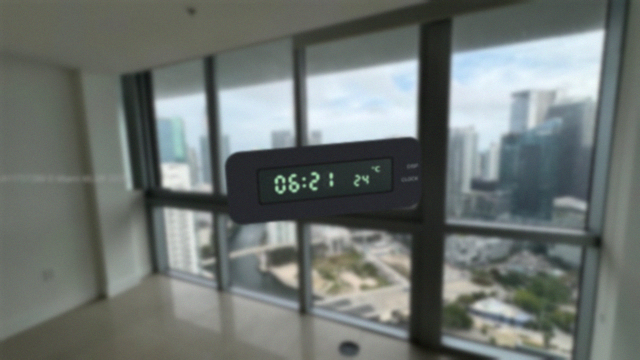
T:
**6:21**
